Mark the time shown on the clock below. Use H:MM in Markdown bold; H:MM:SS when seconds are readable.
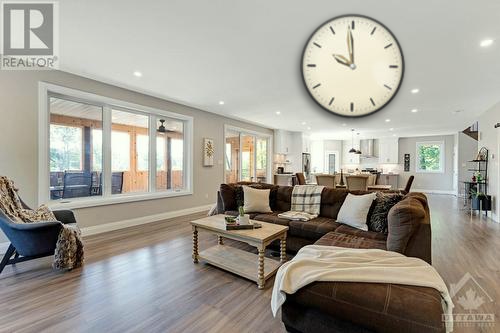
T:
**9:59**
